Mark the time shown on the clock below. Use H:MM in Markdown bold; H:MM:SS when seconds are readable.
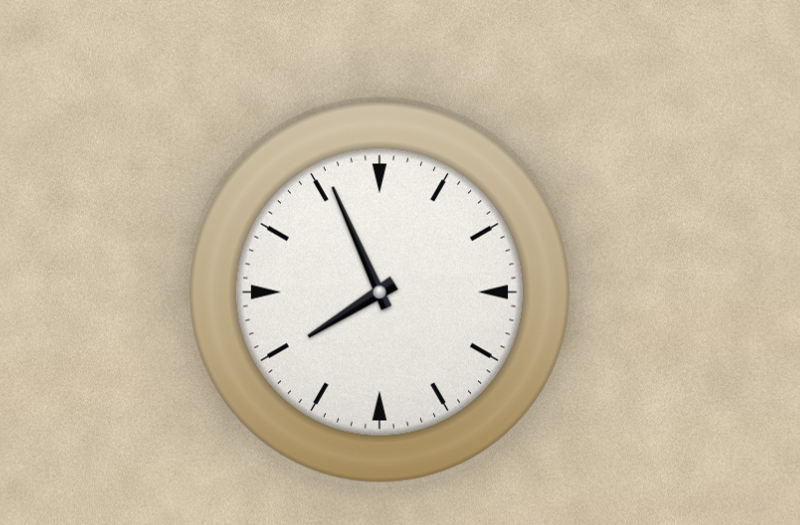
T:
**7:56**
